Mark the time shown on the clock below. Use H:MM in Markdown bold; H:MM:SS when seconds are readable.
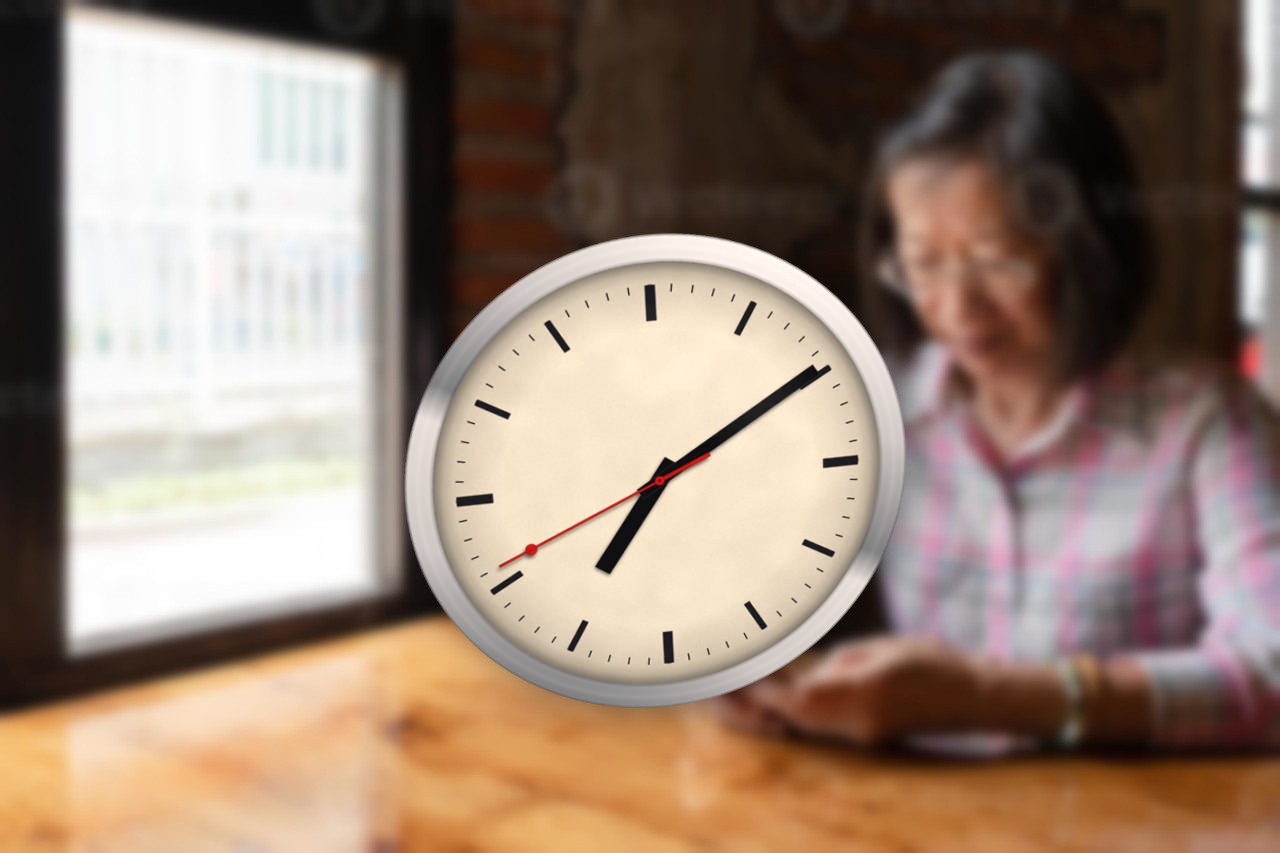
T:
**7:09:41**
